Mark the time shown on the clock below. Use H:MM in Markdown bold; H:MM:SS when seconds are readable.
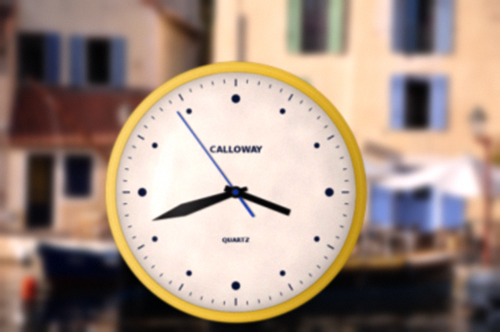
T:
**3:41:54**
